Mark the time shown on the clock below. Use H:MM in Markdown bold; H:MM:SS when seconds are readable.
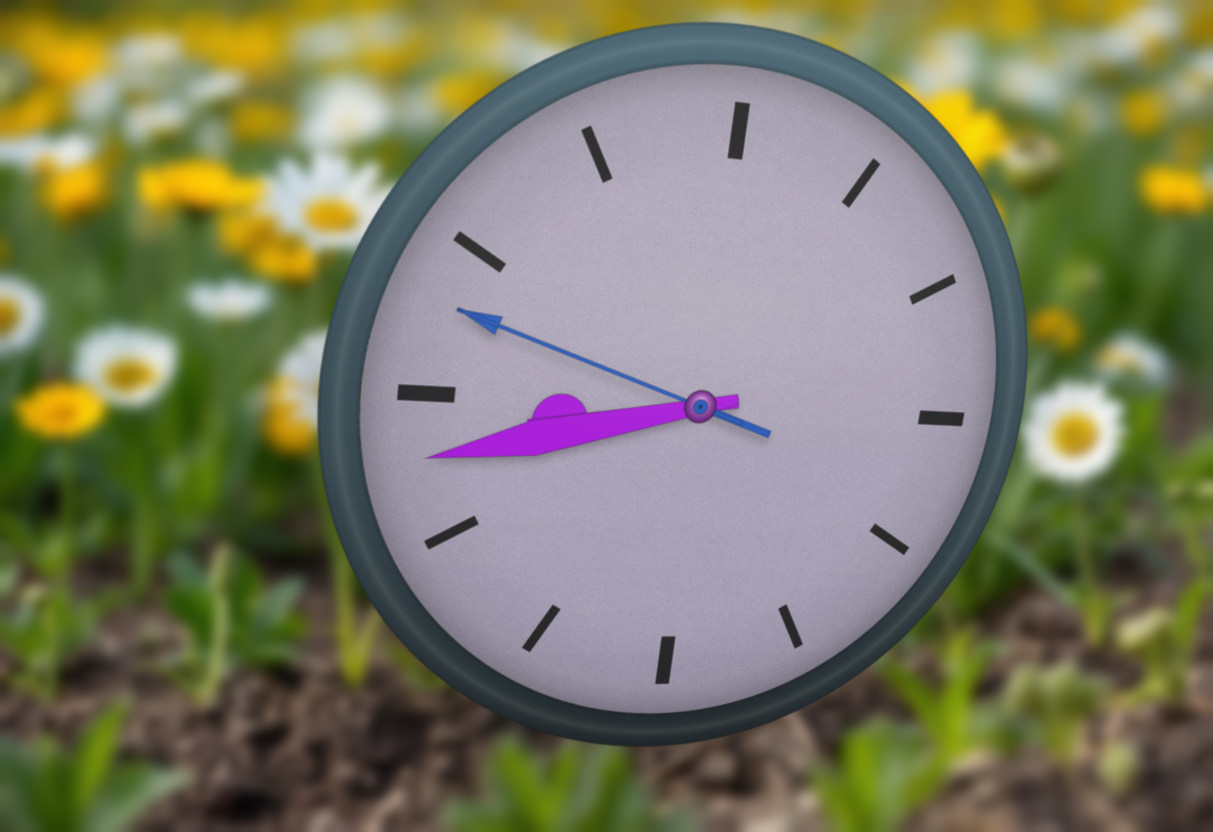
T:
**8:42:48**
